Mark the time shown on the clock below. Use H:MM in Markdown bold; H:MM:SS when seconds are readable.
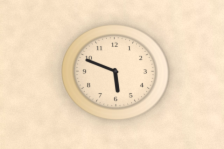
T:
**5:49**
